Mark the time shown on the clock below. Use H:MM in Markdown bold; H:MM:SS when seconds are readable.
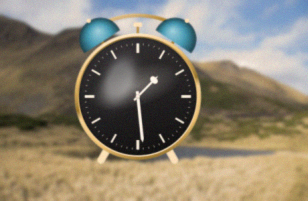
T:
**1:29**
